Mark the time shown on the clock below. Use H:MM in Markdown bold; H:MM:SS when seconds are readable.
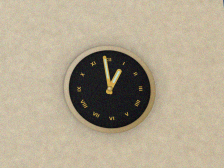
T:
**12:59**
